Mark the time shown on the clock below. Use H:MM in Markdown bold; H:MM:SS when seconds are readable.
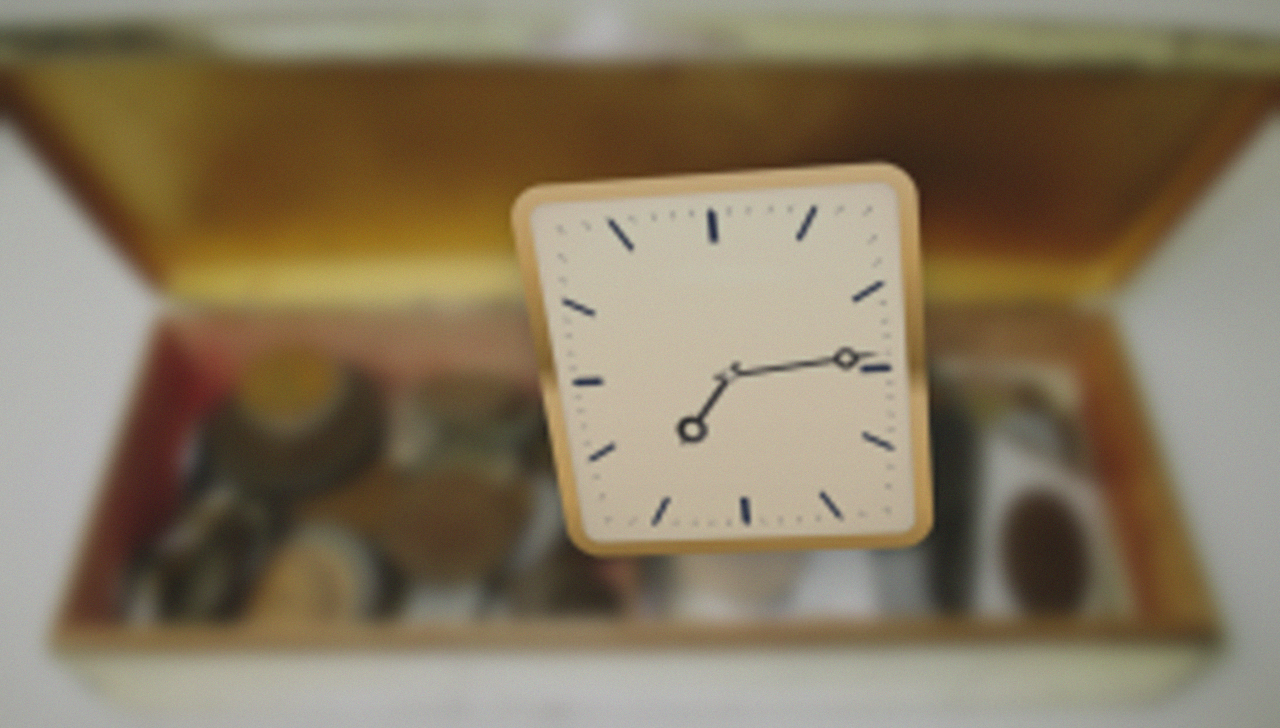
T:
**7:14**
